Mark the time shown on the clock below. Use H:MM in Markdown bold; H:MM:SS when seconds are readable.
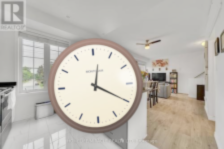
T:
**12:20**
